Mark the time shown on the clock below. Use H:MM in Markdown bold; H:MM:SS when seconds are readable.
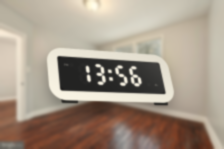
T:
**13:56**
